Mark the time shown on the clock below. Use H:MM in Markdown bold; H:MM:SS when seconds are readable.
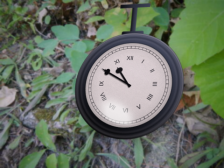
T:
**10:50**
